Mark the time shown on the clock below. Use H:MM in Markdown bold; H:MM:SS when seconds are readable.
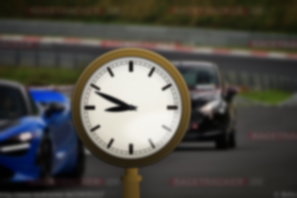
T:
**8:49**
